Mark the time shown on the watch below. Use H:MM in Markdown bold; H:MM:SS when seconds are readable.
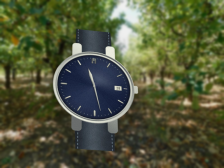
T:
**11:28**
